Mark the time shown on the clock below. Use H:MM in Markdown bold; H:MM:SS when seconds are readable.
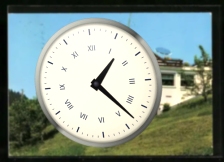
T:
**1:23**
